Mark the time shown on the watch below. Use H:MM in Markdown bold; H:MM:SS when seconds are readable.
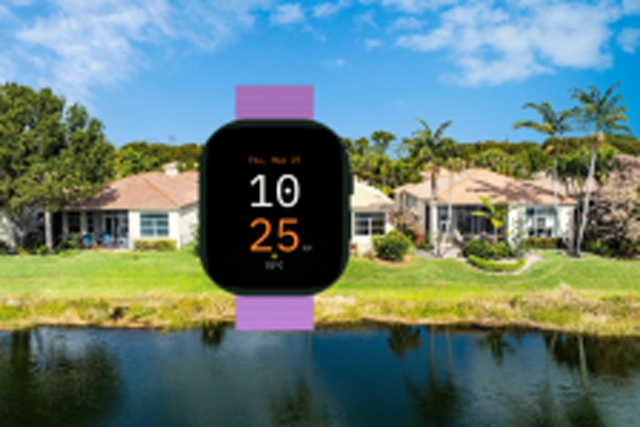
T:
**10:25**
